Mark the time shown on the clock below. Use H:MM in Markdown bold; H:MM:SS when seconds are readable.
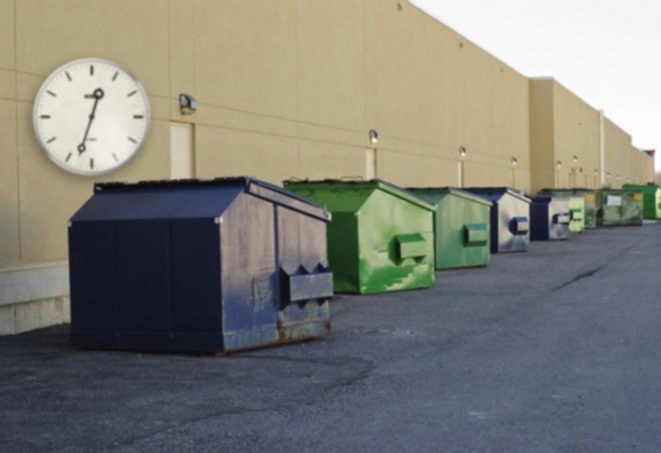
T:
**12:33**
